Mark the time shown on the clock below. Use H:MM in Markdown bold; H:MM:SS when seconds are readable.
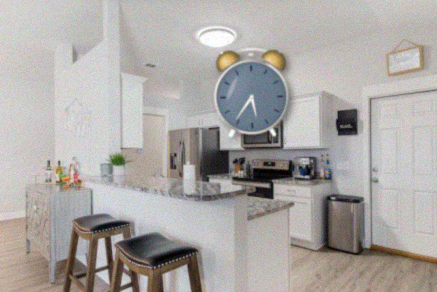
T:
**5:36**
